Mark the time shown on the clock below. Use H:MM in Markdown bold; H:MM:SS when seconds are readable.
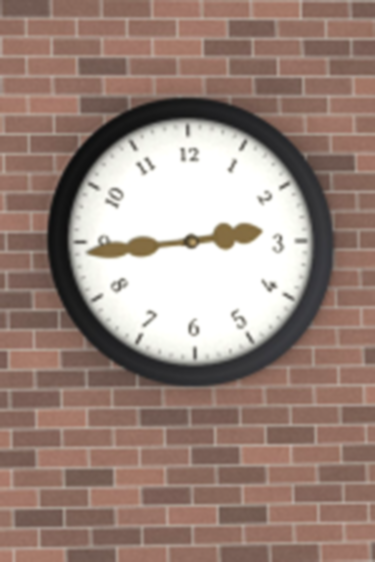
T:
**2:44**
